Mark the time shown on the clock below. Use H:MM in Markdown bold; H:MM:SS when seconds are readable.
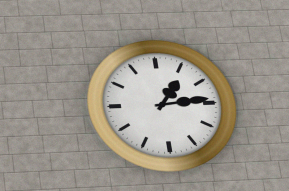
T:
**1:14**
